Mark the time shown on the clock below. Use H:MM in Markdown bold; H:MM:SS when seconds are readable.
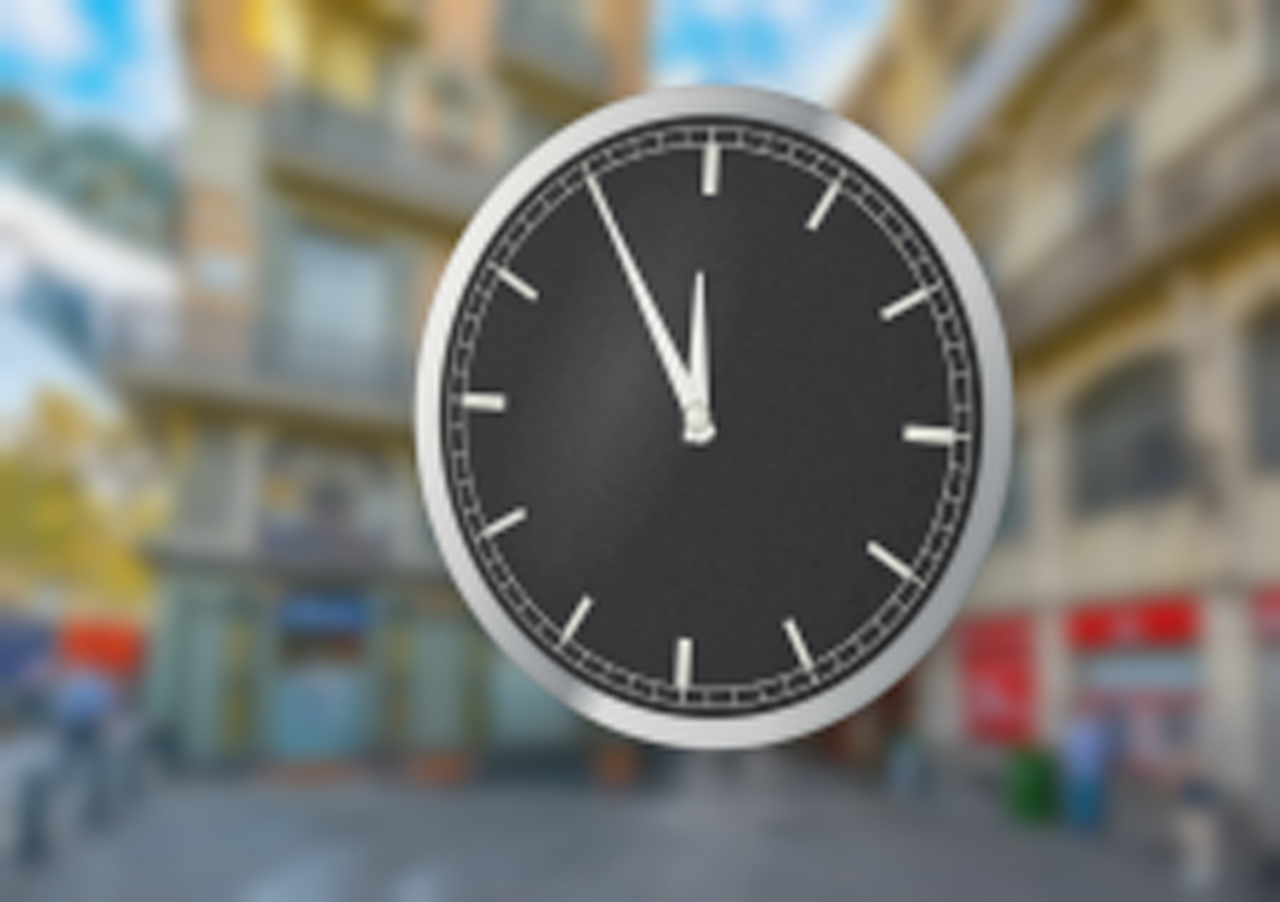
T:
**11:55**
